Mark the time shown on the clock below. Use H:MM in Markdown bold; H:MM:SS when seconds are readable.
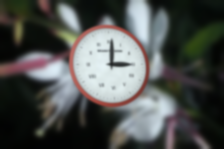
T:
**3:01**
